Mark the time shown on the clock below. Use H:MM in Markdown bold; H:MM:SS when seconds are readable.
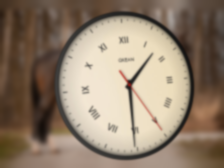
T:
**1:30:25**
